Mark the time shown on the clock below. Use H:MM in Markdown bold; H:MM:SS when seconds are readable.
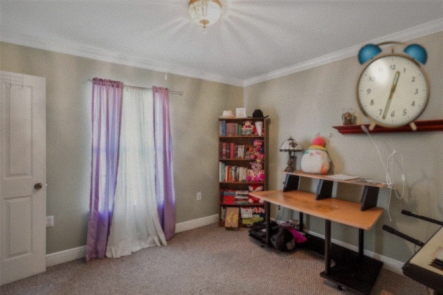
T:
**12:33**
